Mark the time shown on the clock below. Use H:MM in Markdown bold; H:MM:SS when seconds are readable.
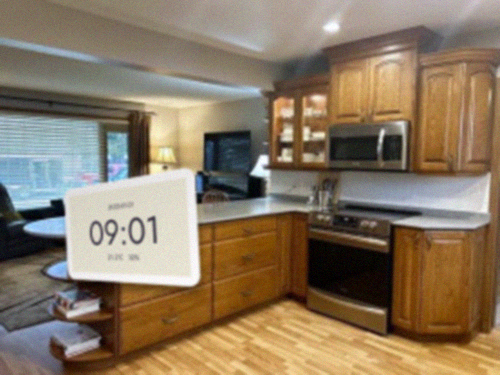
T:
**9:01**
